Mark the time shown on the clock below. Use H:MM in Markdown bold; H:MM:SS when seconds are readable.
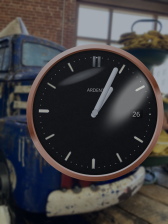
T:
**1:04**
